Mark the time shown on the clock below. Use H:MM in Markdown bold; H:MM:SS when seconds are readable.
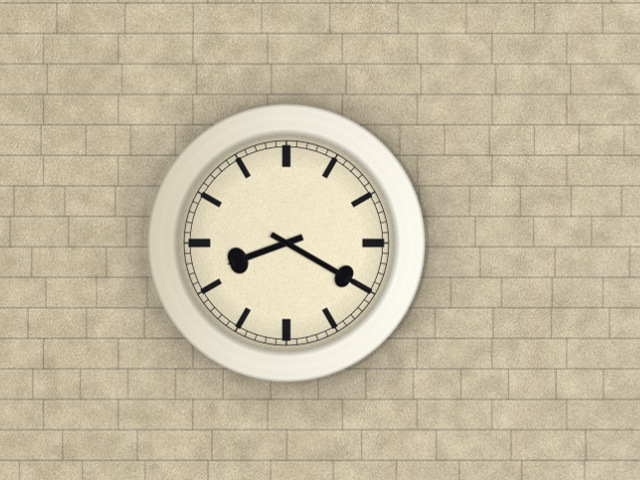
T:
**8:20**
